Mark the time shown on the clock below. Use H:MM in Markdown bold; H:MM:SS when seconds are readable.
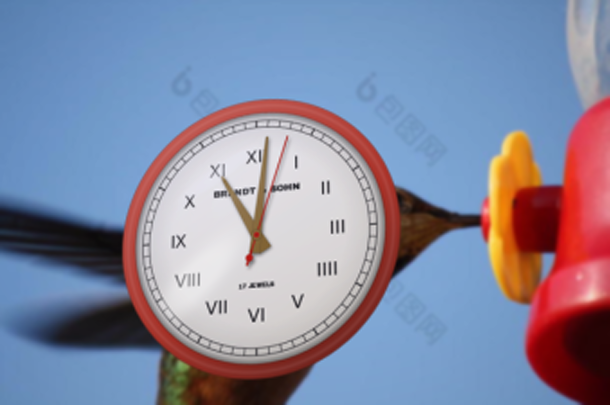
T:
**11:01:03**
